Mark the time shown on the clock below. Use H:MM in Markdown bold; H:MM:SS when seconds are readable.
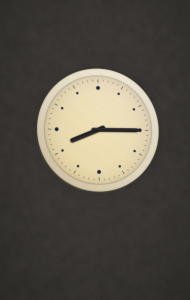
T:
**8:15**
